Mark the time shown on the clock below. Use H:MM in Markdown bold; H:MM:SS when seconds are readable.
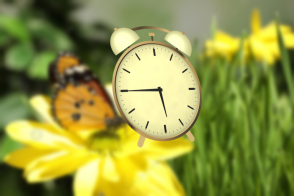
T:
**5:45**
